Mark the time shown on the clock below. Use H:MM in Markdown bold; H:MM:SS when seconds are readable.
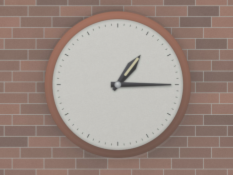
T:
**1:15**
